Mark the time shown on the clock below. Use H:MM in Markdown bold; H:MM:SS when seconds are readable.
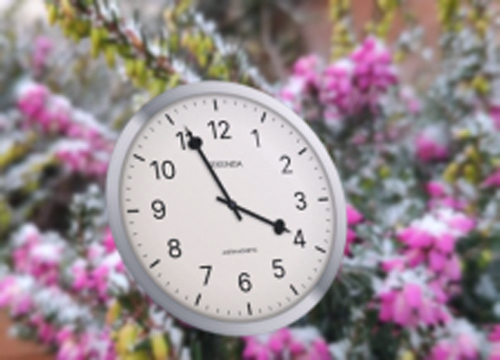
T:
**3:56**
